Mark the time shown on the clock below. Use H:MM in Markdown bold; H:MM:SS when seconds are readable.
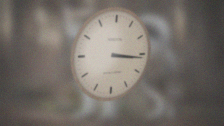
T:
**3:16**
